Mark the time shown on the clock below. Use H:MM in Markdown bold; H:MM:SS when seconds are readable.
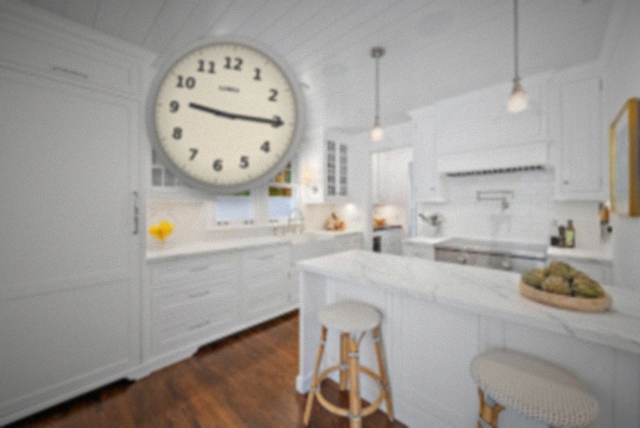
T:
**9:15**
